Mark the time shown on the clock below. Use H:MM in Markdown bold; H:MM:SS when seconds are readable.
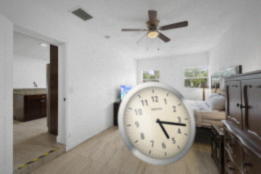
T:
**5:17**
